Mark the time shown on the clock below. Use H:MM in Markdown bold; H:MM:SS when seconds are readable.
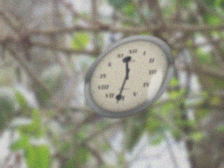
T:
**11:31**
